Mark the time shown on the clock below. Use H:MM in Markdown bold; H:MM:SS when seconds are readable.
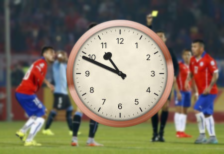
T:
**10:49**
